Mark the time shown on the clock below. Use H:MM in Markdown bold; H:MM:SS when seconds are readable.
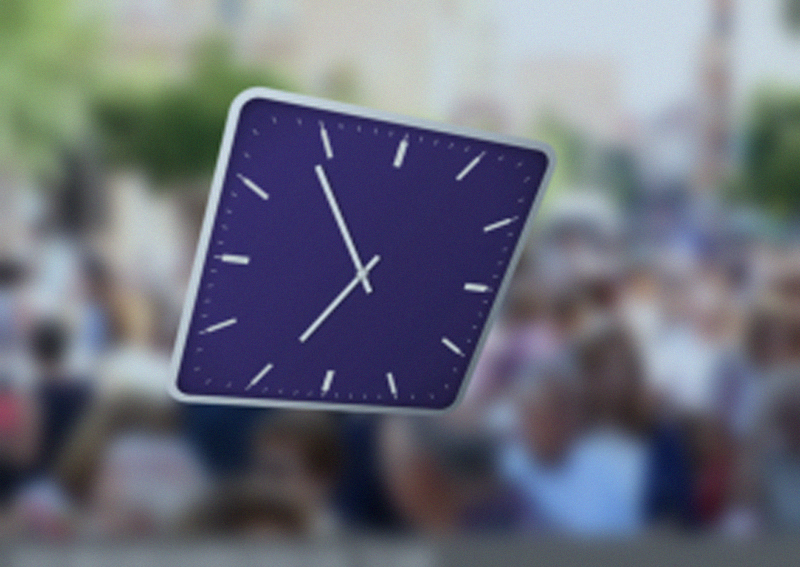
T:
**6:54**
